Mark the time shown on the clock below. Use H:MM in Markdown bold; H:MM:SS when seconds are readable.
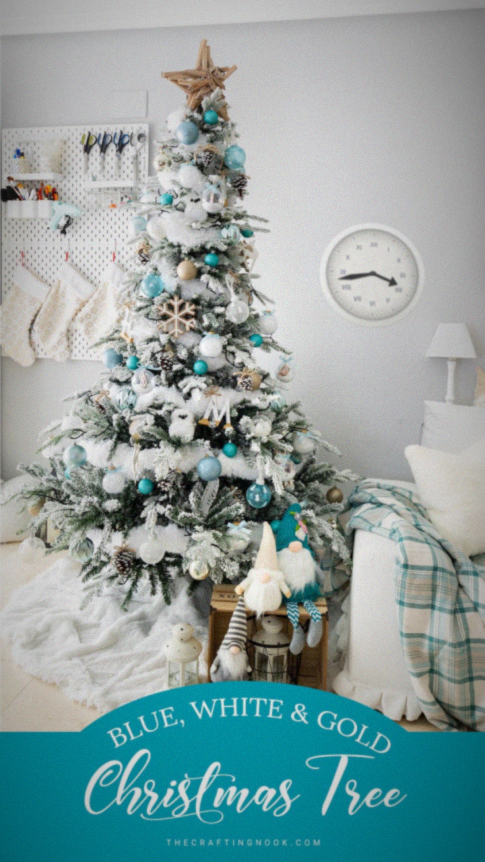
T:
**3:43**
